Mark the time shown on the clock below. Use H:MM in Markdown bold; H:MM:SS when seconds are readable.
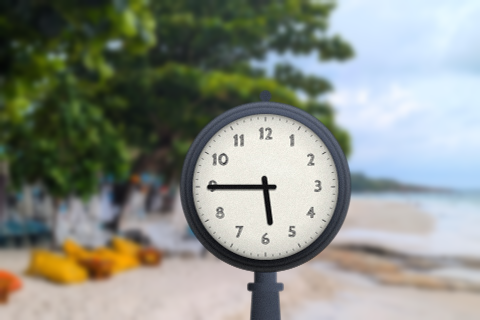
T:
**5:45**
